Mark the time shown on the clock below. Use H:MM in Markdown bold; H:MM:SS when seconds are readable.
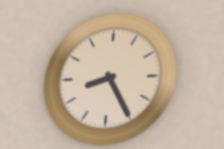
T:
**8:25**
